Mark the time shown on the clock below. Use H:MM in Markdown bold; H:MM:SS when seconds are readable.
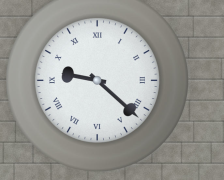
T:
**9:22**
